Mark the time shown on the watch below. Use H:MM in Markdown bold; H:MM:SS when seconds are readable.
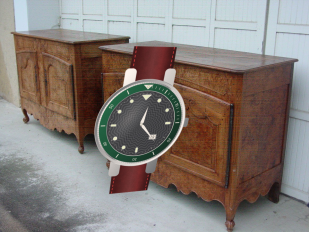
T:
**12:23**
